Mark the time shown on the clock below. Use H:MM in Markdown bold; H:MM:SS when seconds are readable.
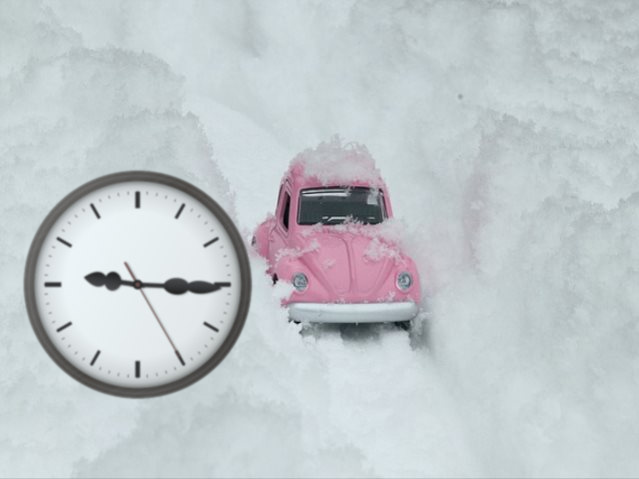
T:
**9:15:25**
